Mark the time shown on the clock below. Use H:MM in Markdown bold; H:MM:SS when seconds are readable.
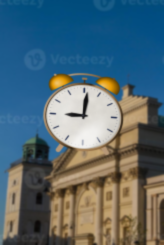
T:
**9:01**
